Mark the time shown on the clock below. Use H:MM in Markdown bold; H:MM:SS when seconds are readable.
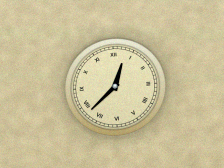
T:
**12:38**
